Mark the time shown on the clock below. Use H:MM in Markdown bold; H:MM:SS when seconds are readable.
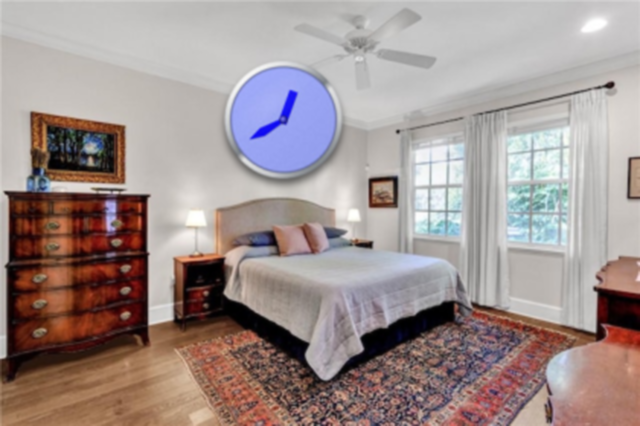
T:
**12:40**
